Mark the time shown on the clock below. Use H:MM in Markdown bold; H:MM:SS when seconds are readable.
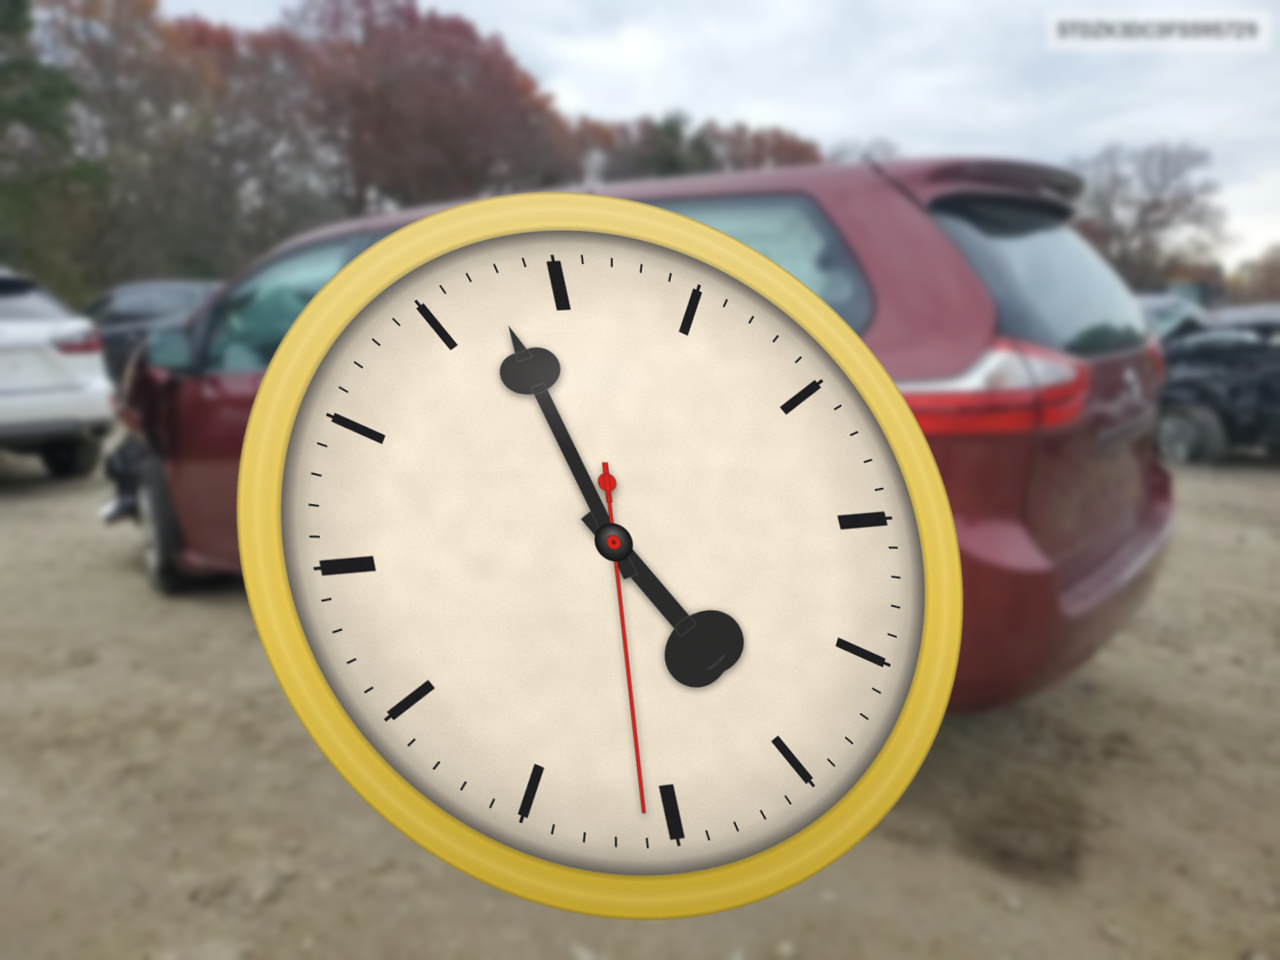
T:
**4:57:31**
